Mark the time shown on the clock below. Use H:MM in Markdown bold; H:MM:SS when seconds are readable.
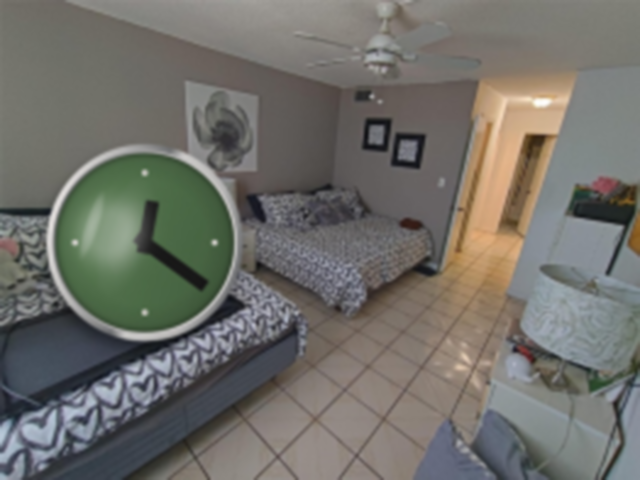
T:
**12:21**
